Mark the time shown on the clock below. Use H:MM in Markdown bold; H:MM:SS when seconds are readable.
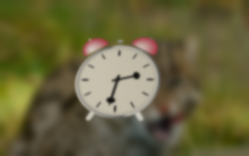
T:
**2:32**
